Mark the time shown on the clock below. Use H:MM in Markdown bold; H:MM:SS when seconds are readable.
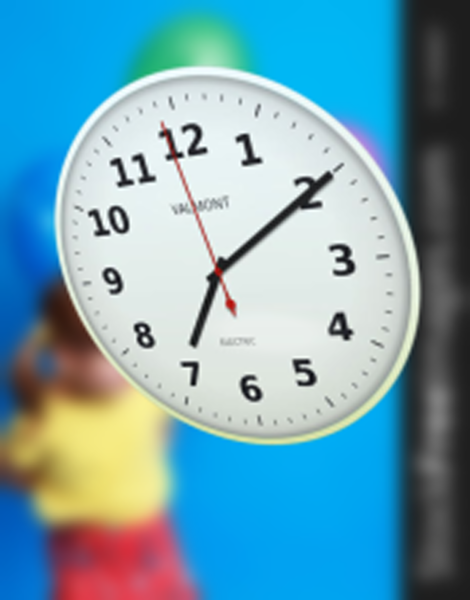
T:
**7:09:59**
